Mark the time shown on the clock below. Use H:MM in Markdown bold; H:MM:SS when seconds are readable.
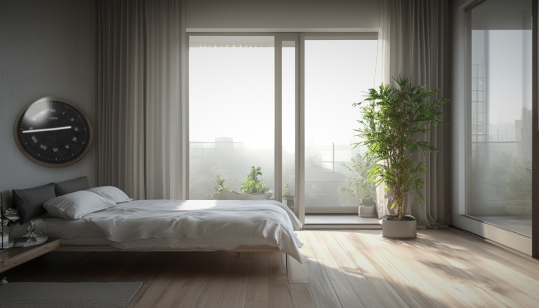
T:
**2:44**
